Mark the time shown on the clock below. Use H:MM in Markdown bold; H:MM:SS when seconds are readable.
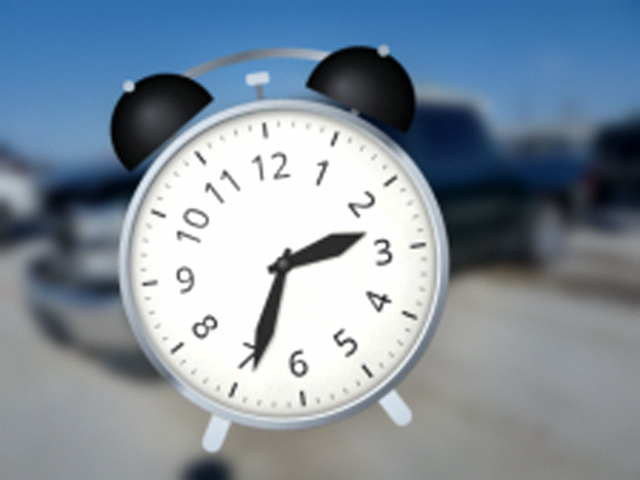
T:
**2:34**
